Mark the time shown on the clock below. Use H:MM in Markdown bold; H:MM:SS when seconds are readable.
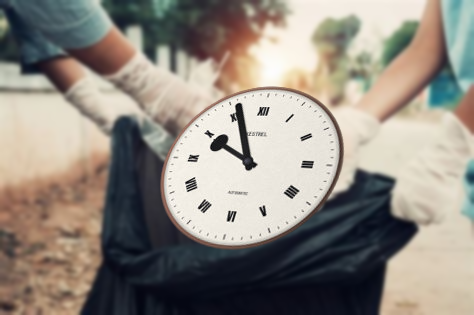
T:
**9:56**
